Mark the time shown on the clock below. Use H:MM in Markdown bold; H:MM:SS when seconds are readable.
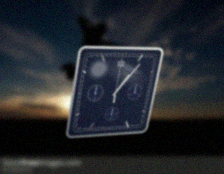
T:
**1:06**
